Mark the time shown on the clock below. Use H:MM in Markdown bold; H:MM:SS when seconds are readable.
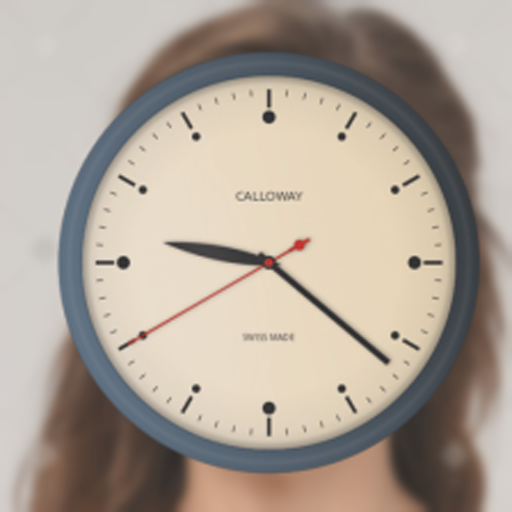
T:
**9:21:40**
